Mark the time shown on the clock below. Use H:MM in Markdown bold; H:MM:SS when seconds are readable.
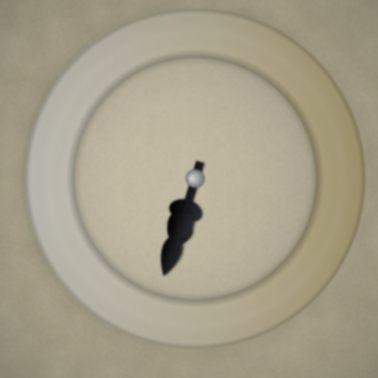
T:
**6:33**
